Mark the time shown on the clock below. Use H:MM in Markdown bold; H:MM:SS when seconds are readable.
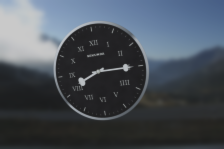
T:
**8:15**
